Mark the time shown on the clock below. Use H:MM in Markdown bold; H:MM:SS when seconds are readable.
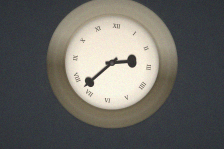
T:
**2:37**
